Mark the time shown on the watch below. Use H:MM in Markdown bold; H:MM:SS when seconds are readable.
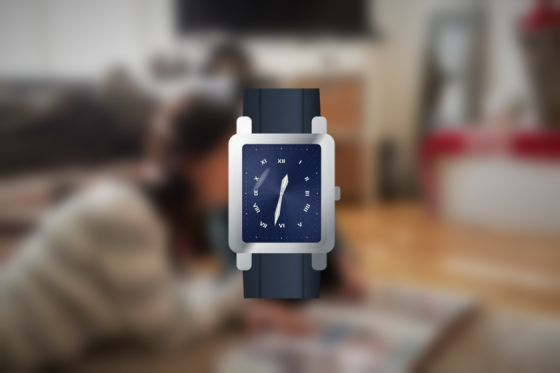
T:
**12:32**
